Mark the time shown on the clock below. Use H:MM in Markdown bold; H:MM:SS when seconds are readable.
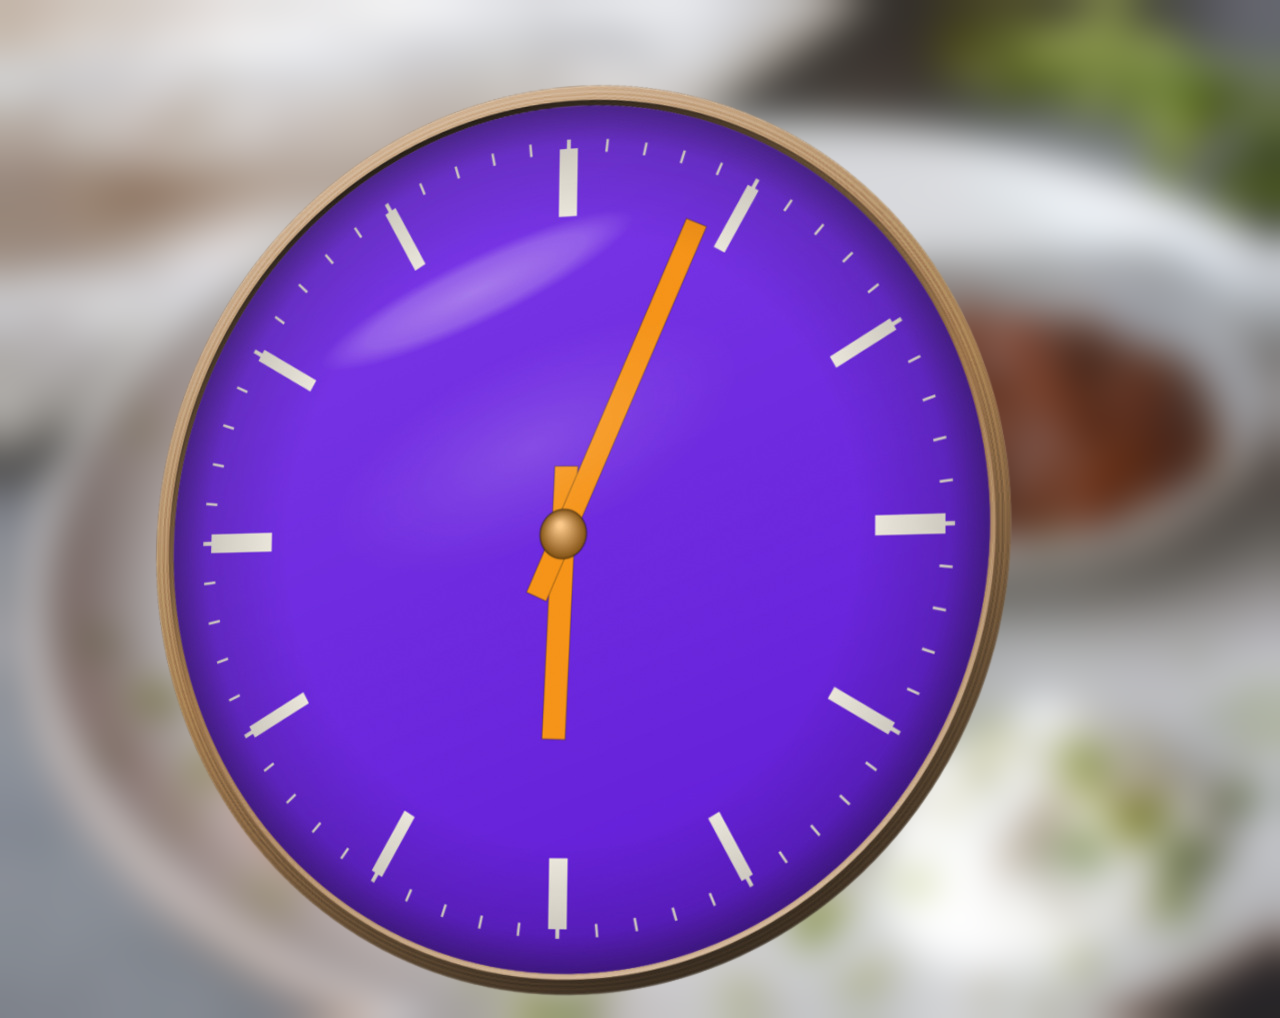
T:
**6:04**
